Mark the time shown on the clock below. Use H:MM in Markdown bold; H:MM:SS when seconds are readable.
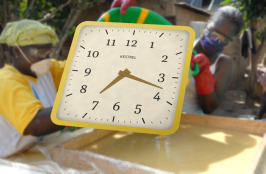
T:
**7:18**
